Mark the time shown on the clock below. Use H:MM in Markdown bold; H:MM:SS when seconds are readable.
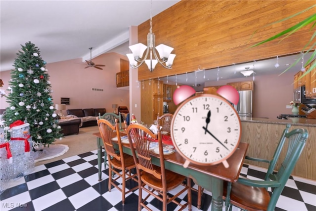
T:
**12:22**
